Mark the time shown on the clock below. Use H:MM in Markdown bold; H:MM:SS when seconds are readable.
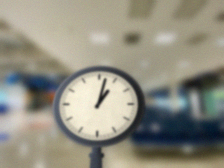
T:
**1:02**
